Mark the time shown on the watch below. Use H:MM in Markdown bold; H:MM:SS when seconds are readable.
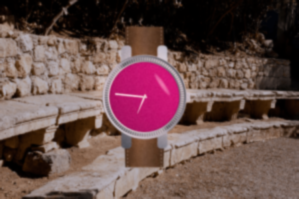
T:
**6:46**
